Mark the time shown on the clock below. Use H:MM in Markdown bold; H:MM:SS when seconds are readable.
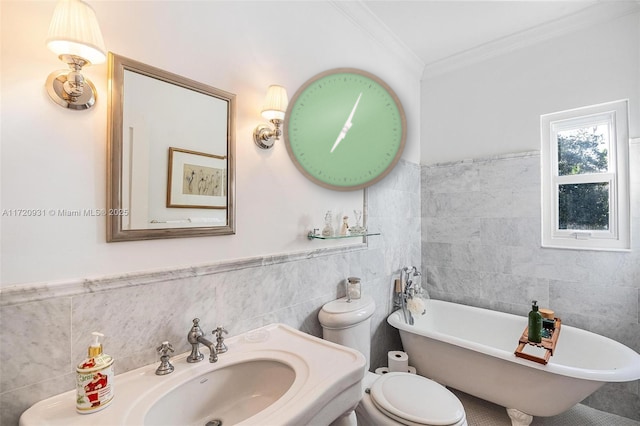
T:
**7:04**
